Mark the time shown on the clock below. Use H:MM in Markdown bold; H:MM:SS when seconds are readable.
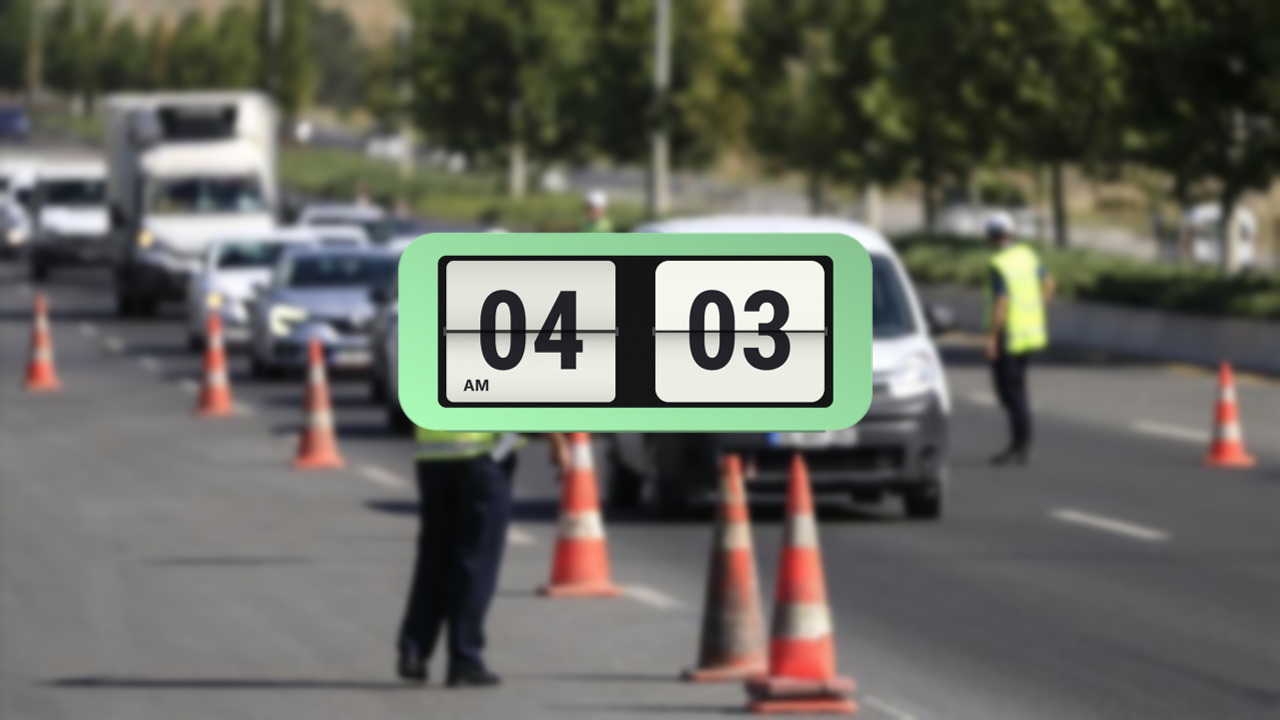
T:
**4:03**
